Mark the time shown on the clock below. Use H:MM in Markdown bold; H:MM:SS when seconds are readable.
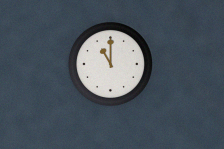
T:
**11:00**
